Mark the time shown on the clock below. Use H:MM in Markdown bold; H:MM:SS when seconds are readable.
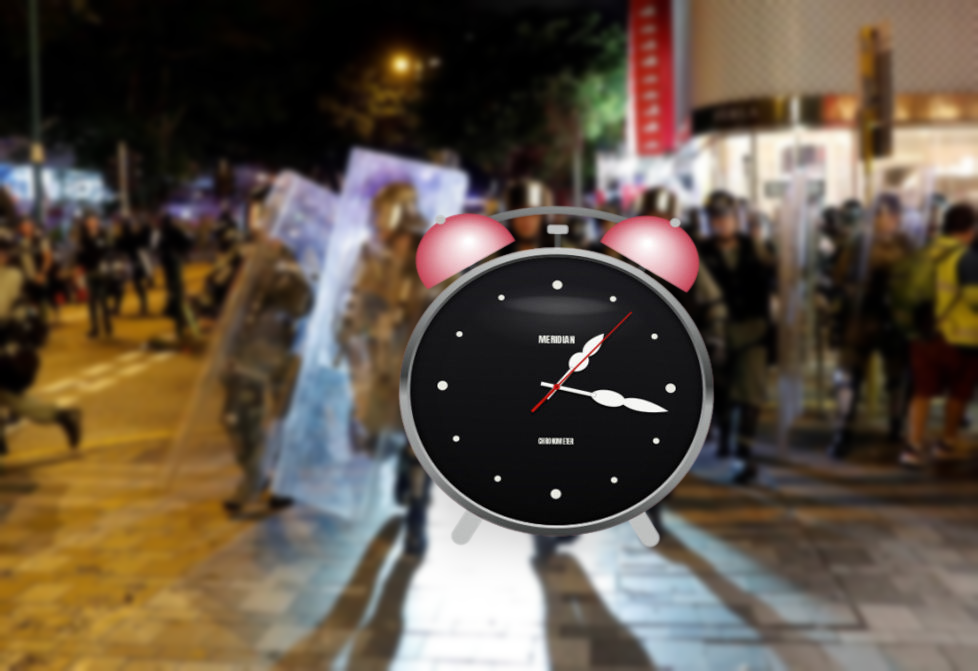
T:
**1:17:07**
